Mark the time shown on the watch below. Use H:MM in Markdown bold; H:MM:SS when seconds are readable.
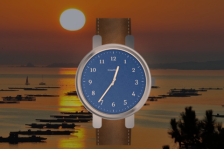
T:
**12:36**
